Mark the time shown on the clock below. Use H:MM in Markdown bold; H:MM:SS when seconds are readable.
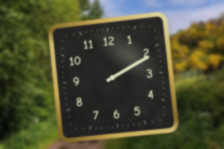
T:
**2:11**
